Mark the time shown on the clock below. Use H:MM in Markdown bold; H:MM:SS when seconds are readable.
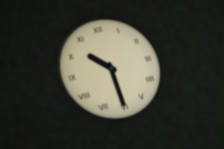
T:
**10:30**
